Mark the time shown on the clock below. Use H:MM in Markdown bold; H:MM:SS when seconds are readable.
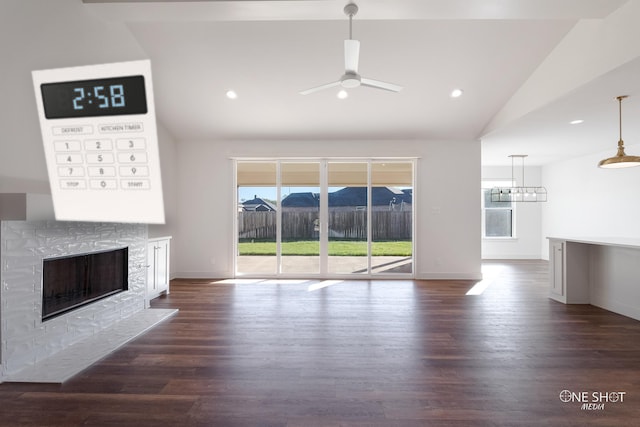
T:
**2:58**
